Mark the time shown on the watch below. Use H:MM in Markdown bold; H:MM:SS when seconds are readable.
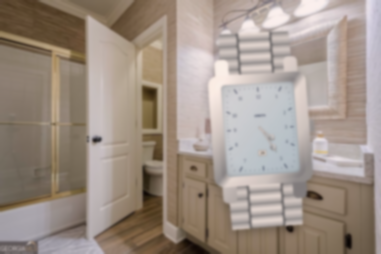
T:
**4:25**
